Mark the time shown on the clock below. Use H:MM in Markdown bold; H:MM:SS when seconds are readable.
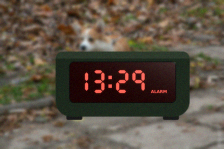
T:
**13:29**
